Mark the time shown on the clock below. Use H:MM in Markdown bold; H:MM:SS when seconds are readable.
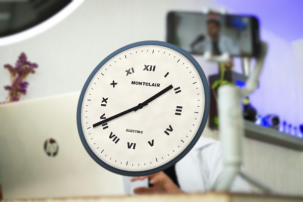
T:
**1:40**
